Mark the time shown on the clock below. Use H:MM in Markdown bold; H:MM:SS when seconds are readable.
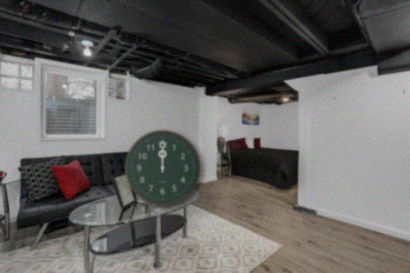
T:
**12:00**
